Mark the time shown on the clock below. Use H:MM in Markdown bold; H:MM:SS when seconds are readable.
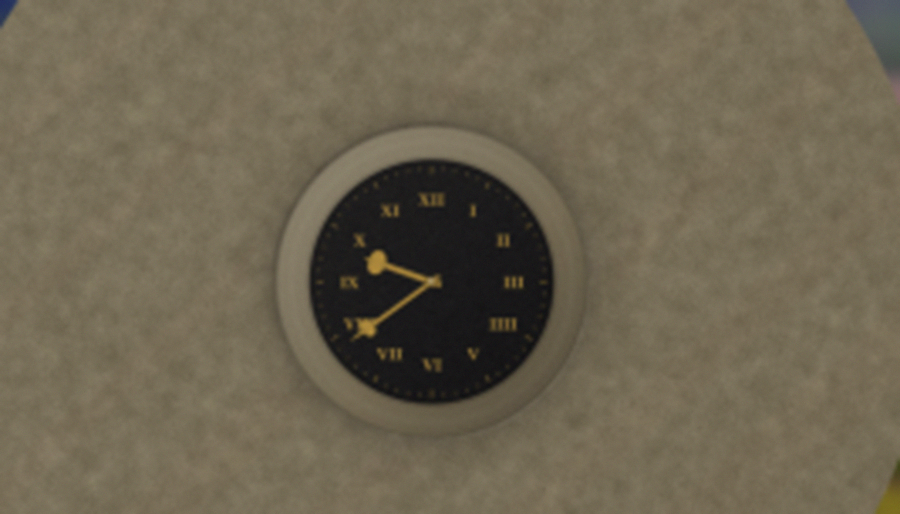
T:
**9:39**
